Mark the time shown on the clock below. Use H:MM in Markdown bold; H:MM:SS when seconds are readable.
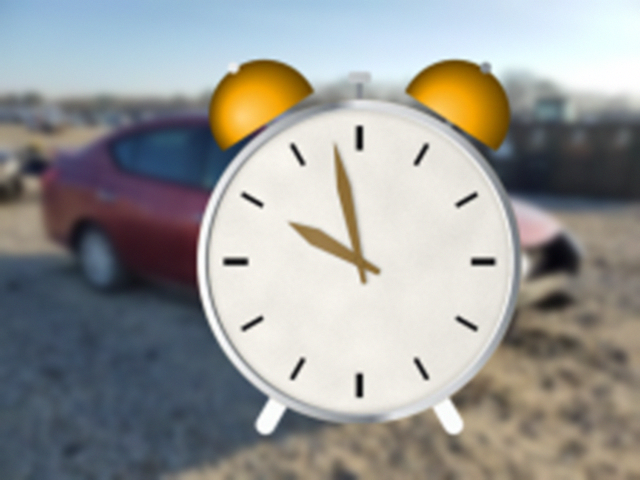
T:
**9:58**
